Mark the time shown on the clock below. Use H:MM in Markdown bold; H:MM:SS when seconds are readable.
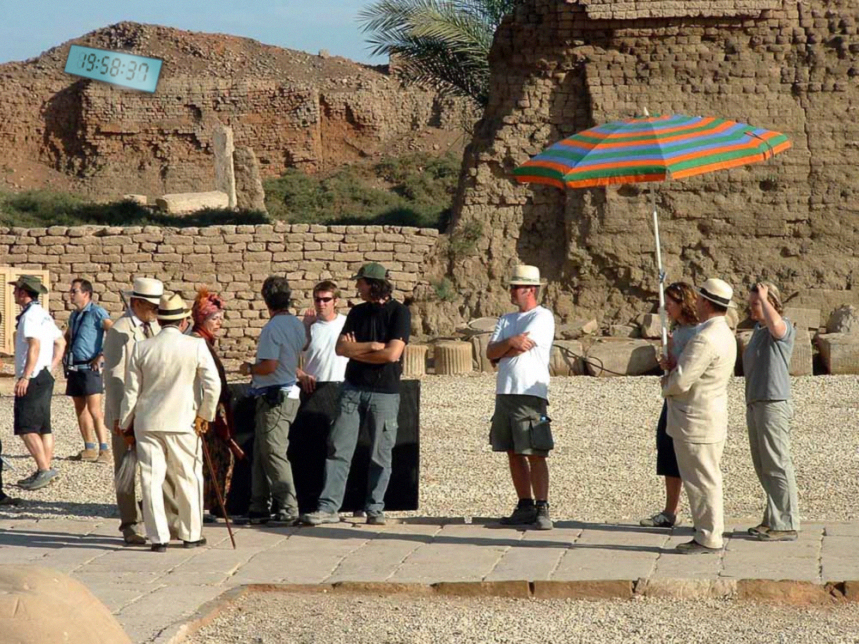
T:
**19:58:37**
